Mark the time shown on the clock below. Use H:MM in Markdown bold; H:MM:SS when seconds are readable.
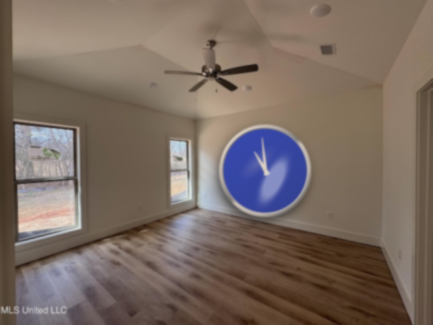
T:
**10:59**
